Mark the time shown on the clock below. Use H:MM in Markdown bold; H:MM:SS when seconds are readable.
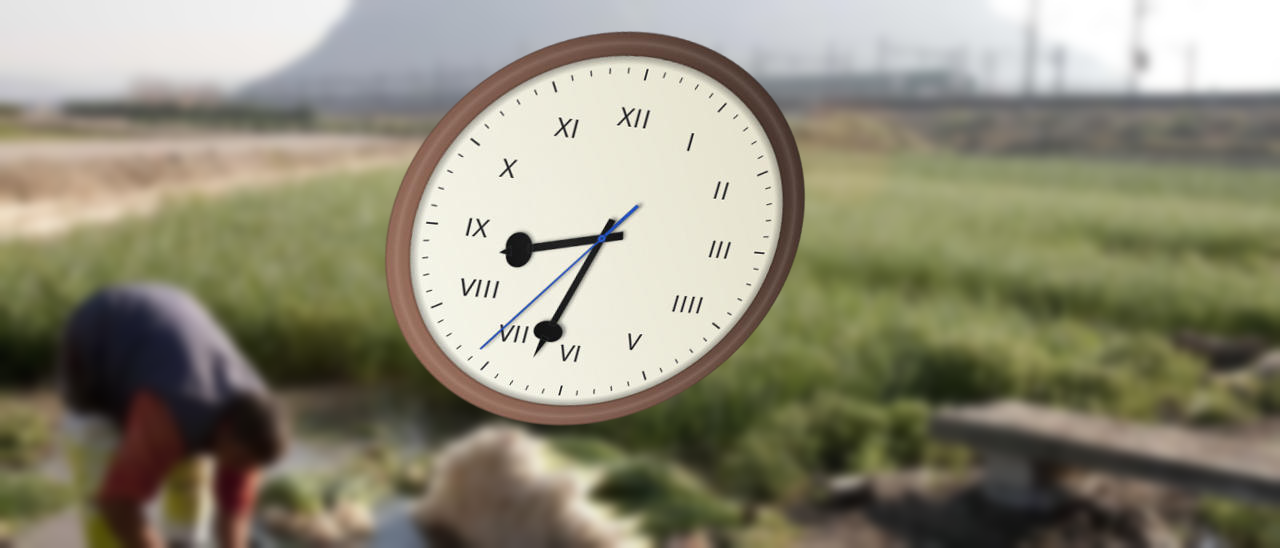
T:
**8:32:36**
